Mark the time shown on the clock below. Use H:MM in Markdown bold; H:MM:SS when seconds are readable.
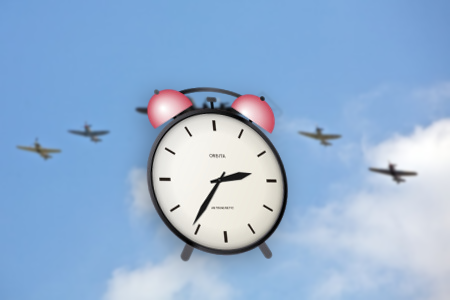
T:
**2:36**
